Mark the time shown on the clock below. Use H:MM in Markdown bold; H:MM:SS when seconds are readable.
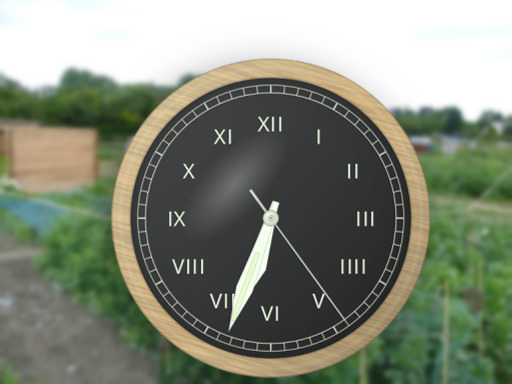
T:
**6:33:24**
